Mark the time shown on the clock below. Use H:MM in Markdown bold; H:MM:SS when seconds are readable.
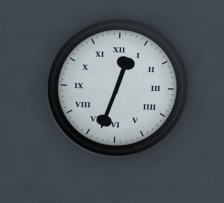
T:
**12:33**
